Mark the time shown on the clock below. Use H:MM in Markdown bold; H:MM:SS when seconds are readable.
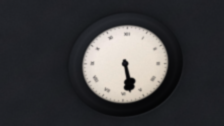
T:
**5:28**
